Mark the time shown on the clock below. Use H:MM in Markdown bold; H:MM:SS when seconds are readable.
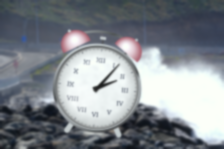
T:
**2:06**
